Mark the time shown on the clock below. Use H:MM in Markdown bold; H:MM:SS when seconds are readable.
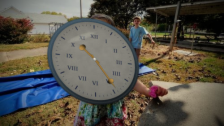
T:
**10:24**
